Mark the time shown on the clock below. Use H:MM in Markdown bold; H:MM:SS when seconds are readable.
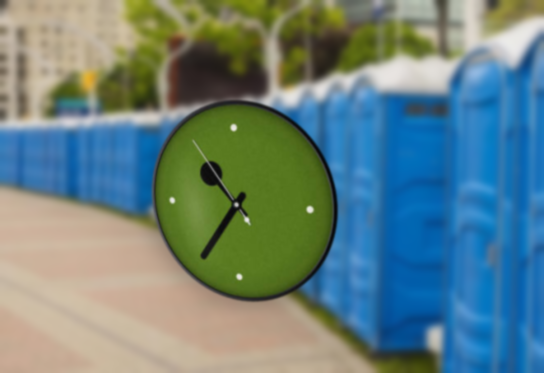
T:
**10:35:54**
